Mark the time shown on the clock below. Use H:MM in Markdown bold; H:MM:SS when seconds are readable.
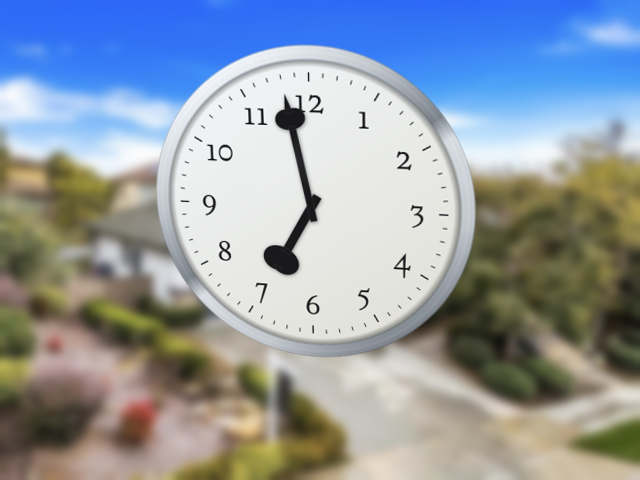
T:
**6:58**
